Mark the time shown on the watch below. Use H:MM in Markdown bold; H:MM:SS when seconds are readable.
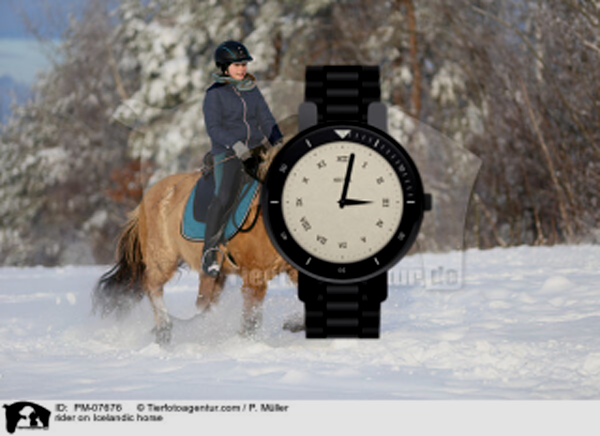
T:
**3:02**
